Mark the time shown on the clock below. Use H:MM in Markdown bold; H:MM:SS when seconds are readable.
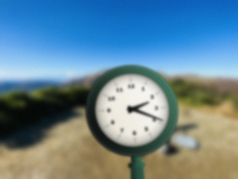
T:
**2:19**
